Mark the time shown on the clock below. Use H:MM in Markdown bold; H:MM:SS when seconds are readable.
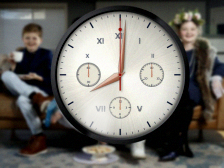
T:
**8:01**
